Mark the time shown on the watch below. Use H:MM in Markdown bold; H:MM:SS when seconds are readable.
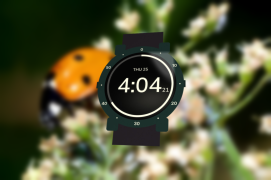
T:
**4:04**
